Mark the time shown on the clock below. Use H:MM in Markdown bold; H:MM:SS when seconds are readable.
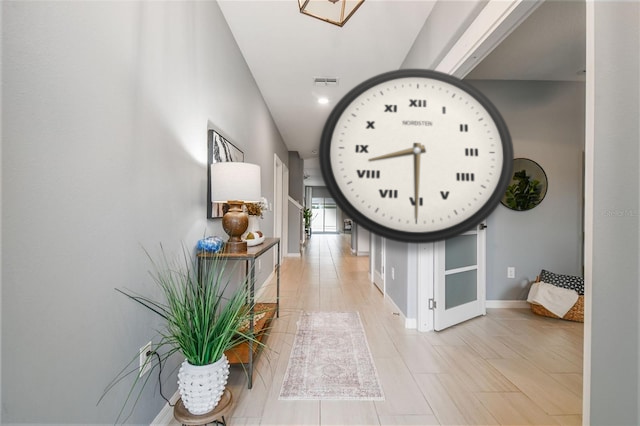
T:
**8:30**
